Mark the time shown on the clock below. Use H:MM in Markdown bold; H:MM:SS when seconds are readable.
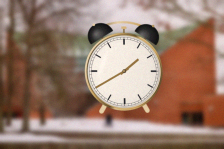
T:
**1:40**
